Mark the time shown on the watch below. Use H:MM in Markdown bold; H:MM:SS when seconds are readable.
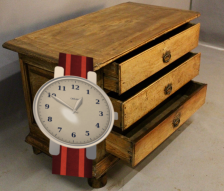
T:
**12:50**
